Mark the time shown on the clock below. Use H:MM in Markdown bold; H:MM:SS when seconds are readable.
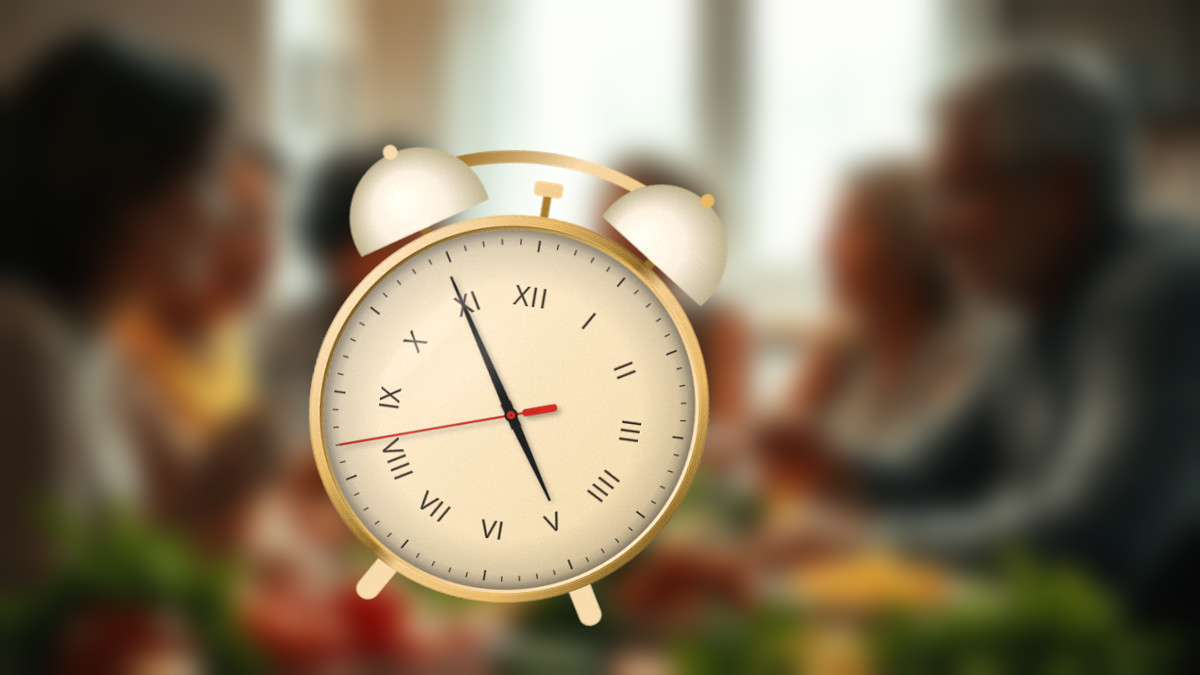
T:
**4:54:42**
